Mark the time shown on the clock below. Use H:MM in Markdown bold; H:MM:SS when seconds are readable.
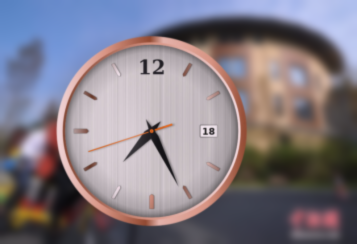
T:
**7:25:42**
